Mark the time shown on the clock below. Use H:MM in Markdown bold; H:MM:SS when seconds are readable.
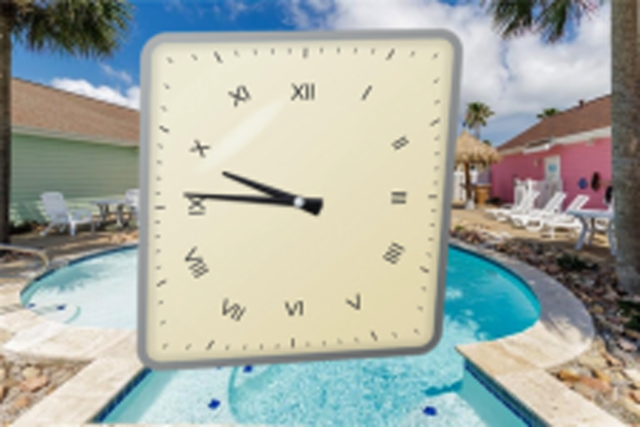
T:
**9:46**
